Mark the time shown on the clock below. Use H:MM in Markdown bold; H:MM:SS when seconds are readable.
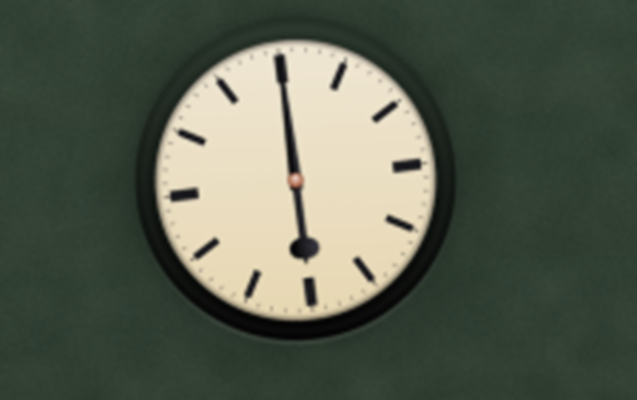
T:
**6:00**
